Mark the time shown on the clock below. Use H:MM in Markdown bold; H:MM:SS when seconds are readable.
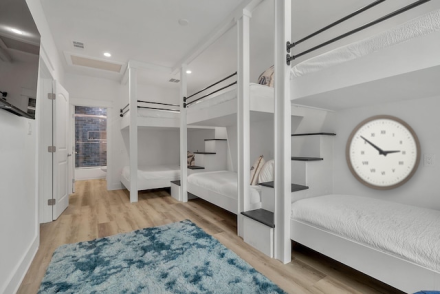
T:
**2:51**
